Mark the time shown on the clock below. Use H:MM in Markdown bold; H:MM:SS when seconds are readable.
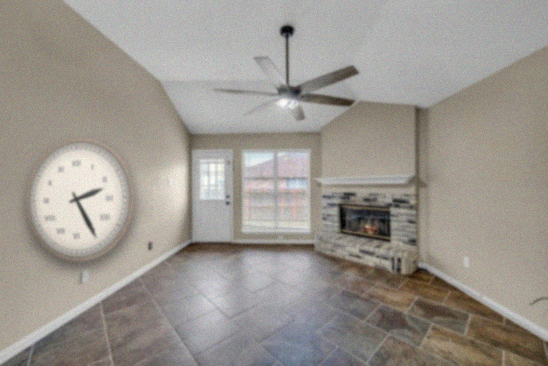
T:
**2:25**
